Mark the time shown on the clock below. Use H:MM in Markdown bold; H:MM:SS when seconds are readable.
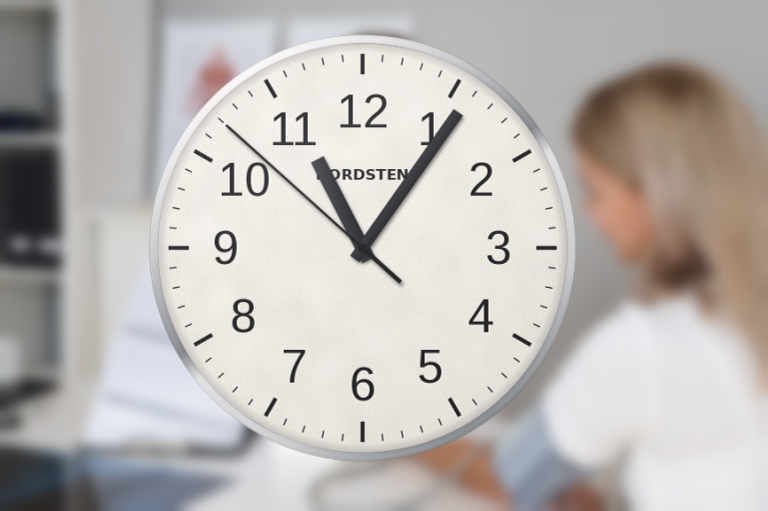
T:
**11:05:52**
